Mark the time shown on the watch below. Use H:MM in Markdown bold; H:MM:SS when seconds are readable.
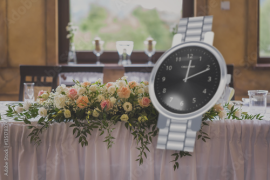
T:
**12:11**
